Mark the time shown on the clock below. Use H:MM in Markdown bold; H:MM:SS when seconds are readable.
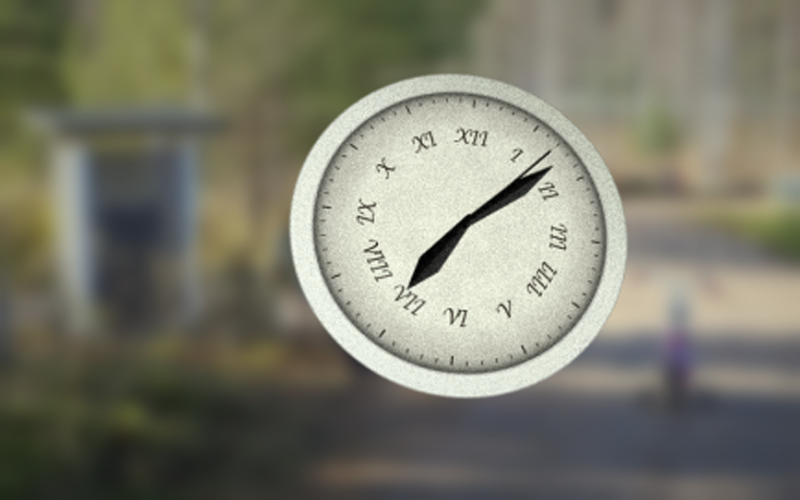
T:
**7:08:07**
